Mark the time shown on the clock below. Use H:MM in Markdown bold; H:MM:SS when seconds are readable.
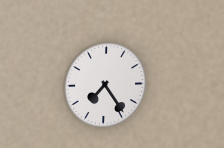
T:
**7:24**
